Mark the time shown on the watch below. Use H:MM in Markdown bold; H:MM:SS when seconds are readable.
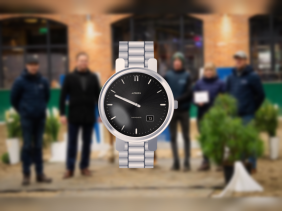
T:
**9:49**
